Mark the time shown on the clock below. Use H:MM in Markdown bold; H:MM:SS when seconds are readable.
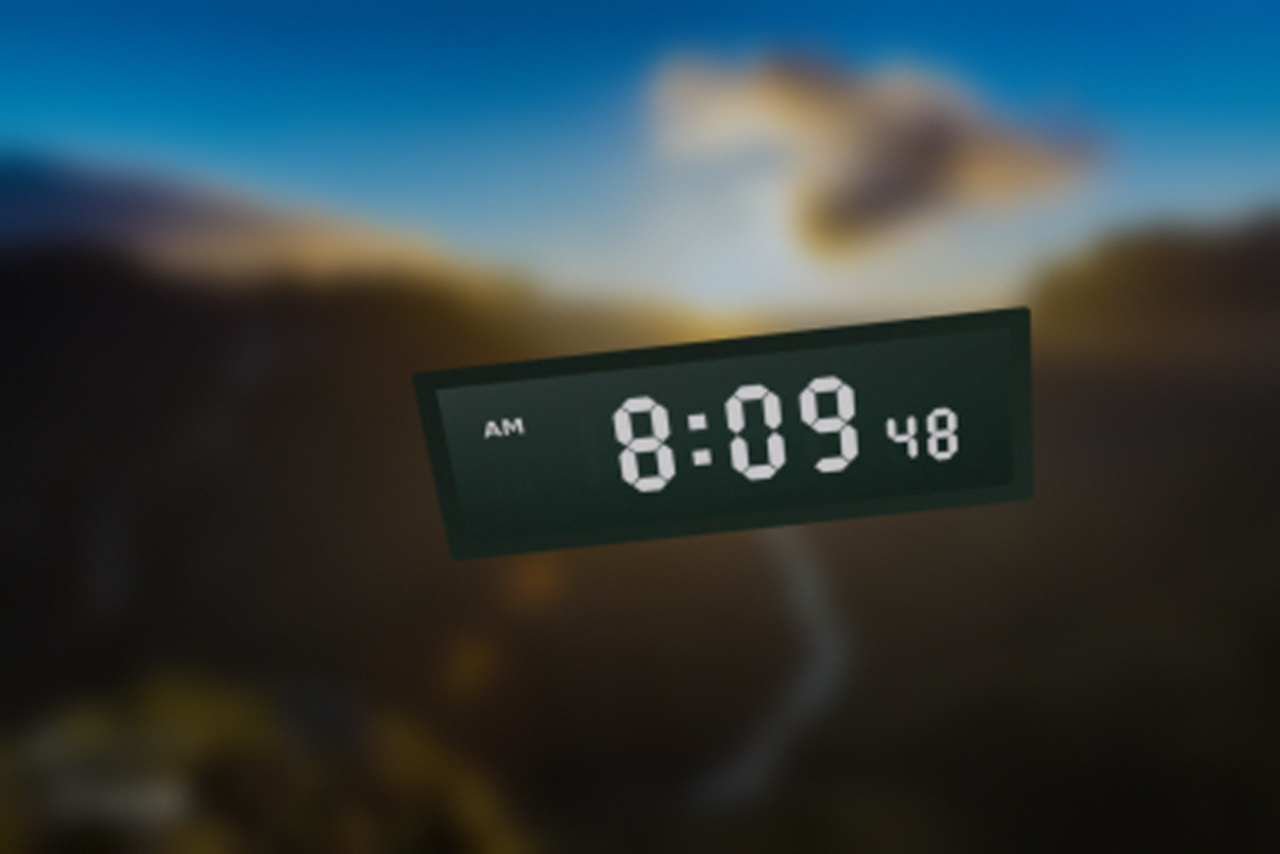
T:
**8:09:48**
